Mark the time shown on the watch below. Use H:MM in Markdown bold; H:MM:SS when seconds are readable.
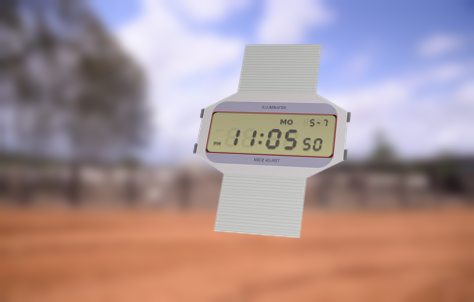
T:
**11:05:50**
